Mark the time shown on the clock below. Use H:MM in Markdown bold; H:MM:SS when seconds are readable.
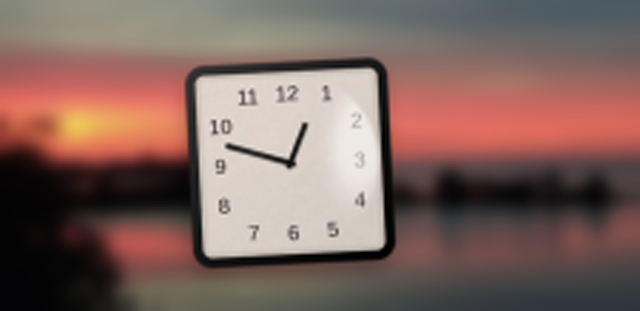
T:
**12:48**
